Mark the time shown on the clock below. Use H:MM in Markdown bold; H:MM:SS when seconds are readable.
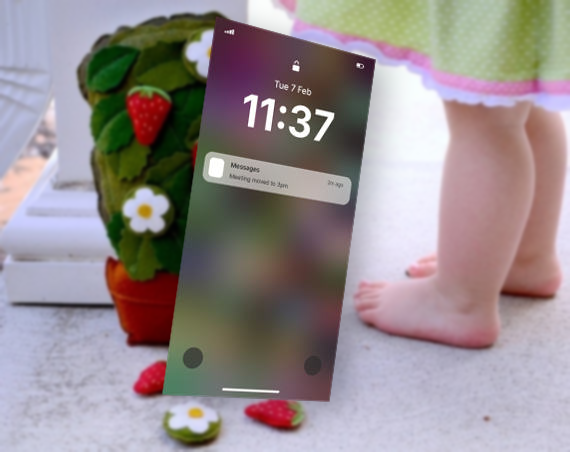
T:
**11:37**
